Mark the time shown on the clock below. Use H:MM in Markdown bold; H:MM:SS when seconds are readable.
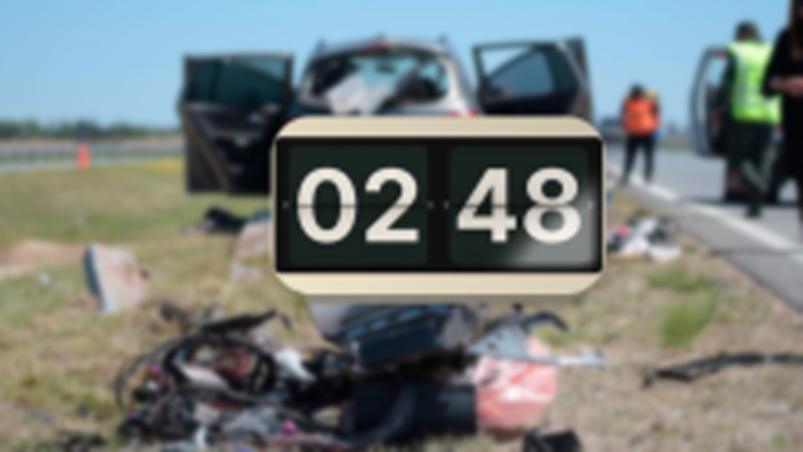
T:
**2:48**
